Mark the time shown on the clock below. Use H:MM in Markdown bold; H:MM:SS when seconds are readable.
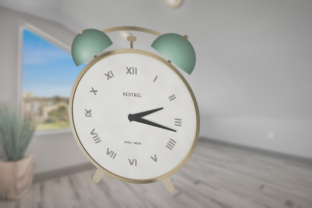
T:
**2:17**
